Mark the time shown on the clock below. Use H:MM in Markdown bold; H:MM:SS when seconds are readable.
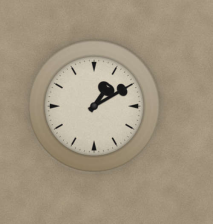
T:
**1:10**
